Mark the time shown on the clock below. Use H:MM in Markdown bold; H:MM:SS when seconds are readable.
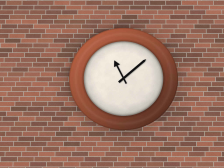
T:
**11:08**
